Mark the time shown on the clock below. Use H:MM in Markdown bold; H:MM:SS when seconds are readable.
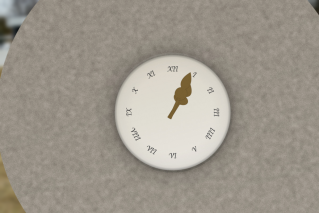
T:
**1:04**
